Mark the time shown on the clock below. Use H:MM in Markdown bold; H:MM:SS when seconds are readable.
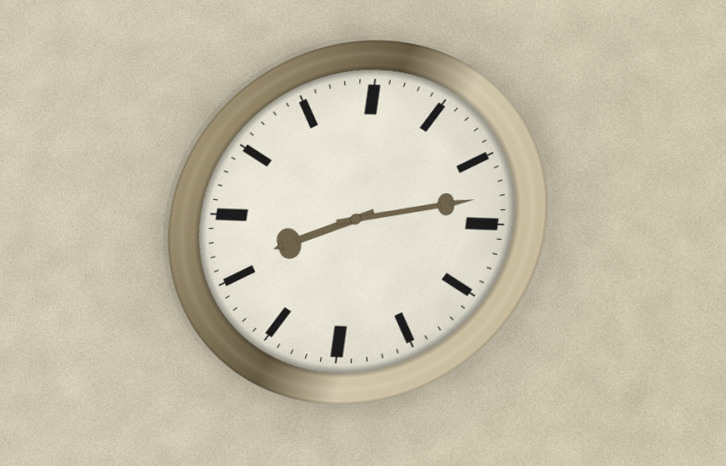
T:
**8:13**
